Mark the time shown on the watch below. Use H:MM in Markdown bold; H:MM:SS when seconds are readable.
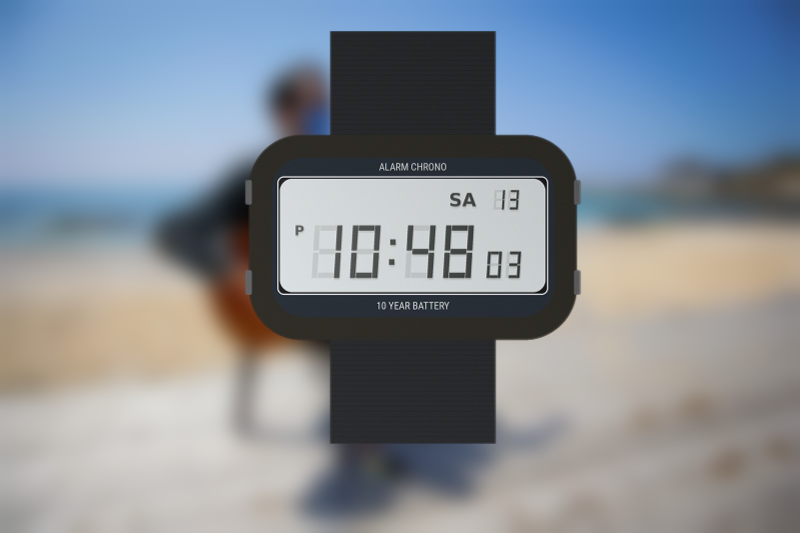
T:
**10:48:03**
